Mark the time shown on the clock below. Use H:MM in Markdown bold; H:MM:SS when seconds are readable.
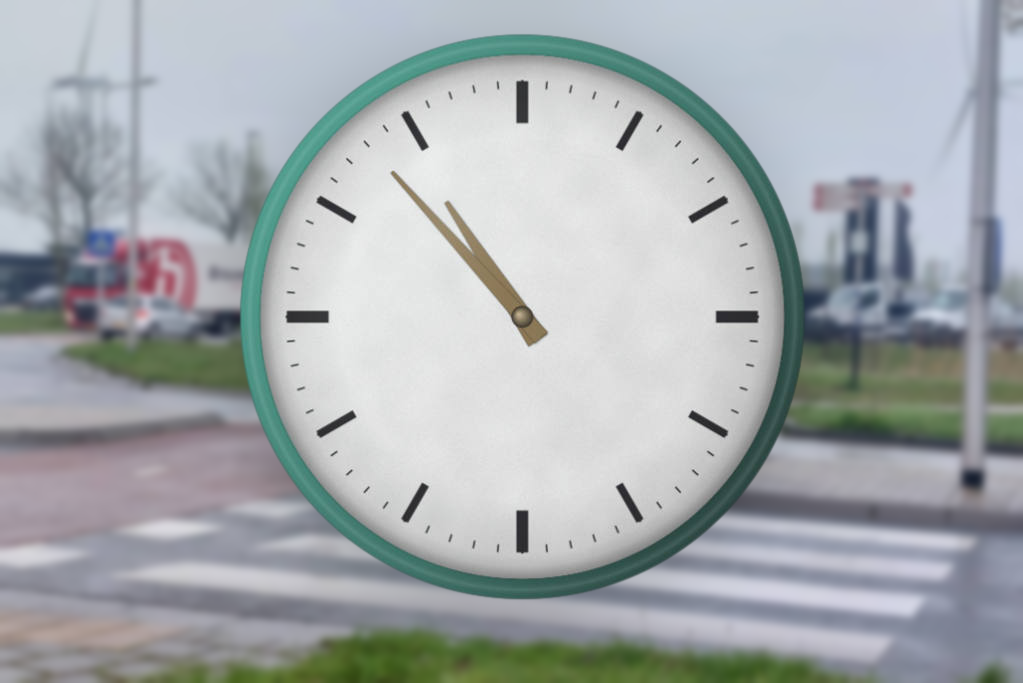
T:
**10:53**
